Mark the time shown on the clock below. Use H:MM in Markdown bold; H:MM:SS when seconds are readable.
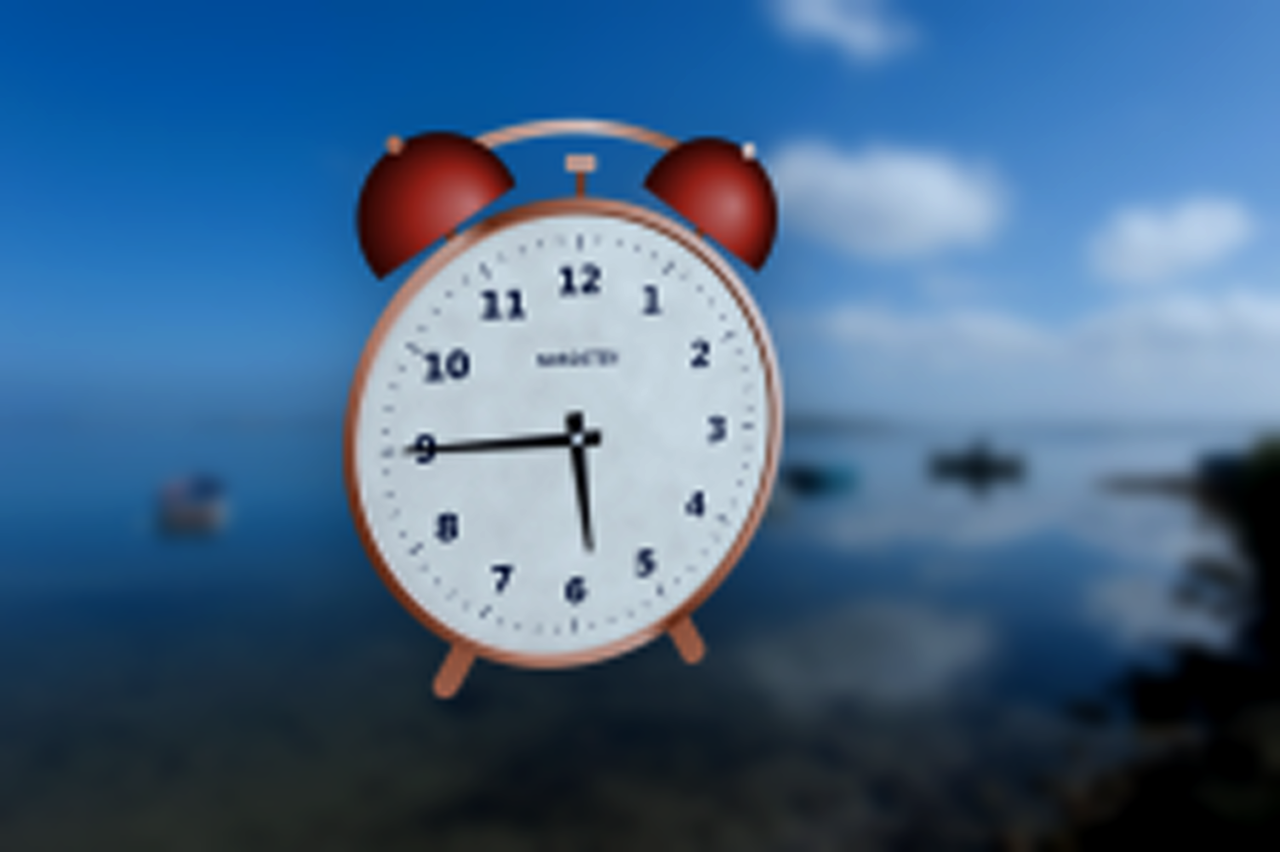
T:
**5:45**
